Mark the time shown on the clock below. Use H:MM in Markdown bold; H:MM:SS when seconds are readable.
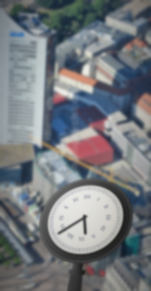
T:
**5:39**
